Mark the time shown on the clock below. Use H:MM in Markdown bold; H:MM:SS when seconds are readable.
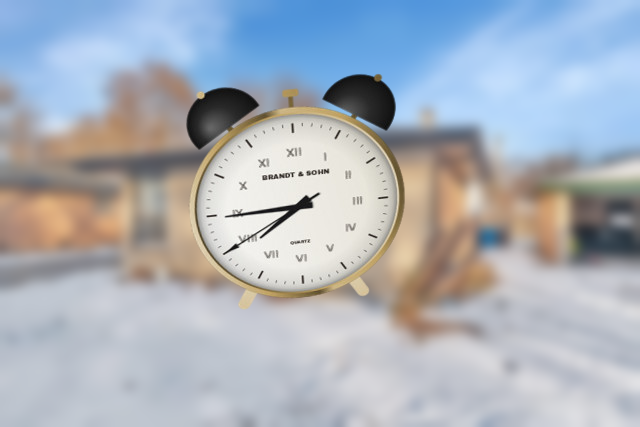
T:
**7:44:40**
